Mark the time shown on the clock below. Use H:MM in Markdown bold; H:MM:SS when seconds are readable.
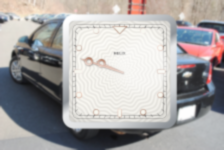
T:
**9:48**
